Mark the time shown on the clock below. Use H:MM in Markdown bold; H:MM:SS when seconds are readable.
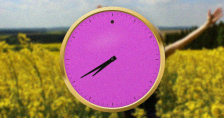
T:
**7:40**
